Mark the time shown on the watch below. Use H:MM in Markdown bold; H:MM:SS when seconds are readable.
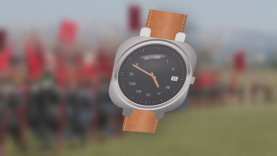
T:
**4:49**
